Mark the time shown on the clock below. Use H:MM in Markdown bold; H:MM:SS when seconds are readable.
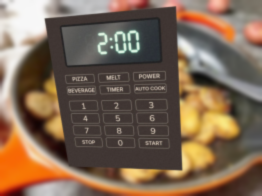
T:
**2:00**
